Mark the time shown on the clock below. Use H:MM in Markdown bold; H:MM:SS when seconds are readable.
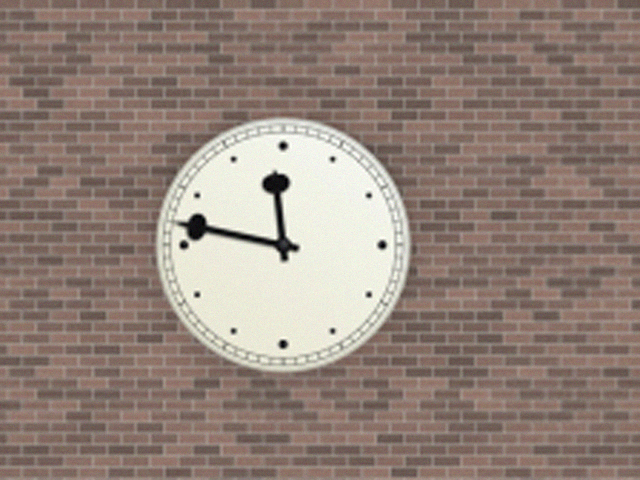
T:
**11:47**
